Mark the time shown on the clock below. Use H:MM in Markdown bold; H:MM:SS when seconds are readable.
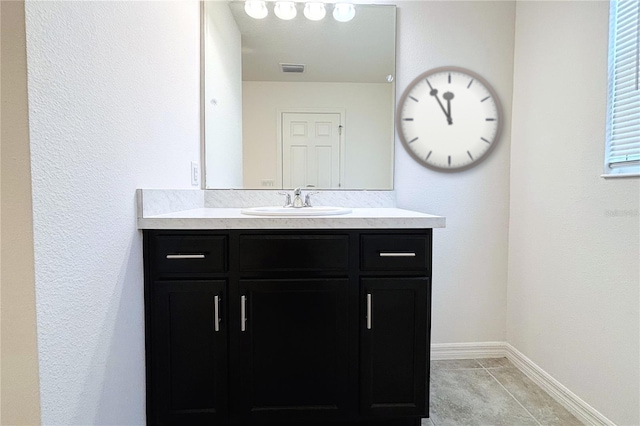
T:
**11:55**
